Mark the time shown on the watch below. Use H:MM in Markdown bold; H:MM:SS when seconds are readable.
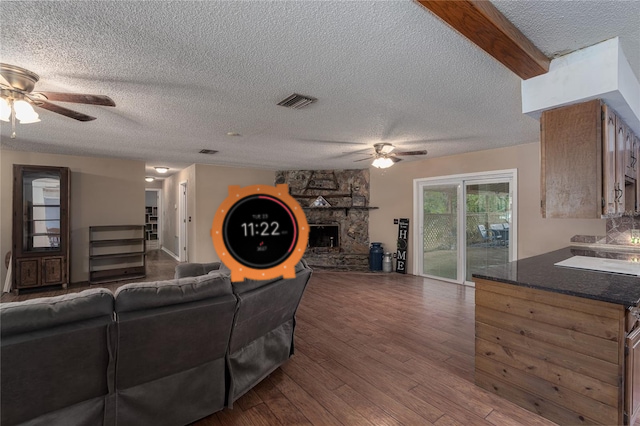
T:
**11:22**
